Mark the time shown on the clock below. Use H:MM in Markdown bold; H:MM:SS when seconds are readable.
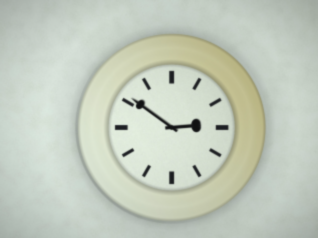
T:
**2:51**
